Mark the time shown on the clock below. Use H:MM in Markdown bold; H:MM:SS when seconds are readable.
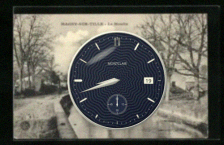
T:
**8:42**
